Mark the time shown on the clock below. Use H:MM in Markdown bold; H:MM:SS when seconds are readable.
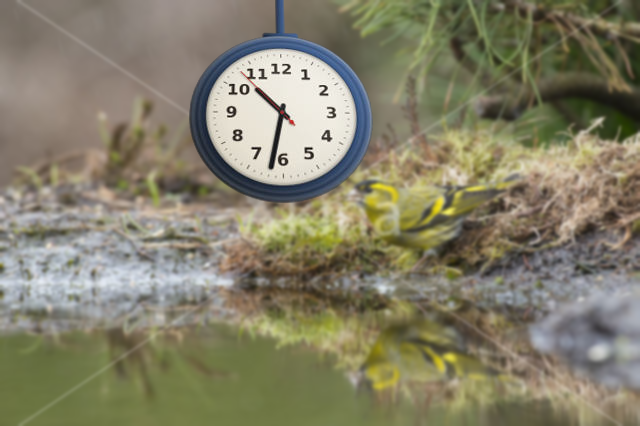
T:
**10:31:53**
